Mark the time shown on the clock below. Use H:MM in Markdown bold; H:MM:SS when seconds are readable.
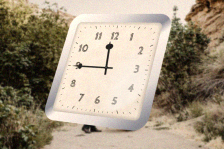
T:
**11:45**
